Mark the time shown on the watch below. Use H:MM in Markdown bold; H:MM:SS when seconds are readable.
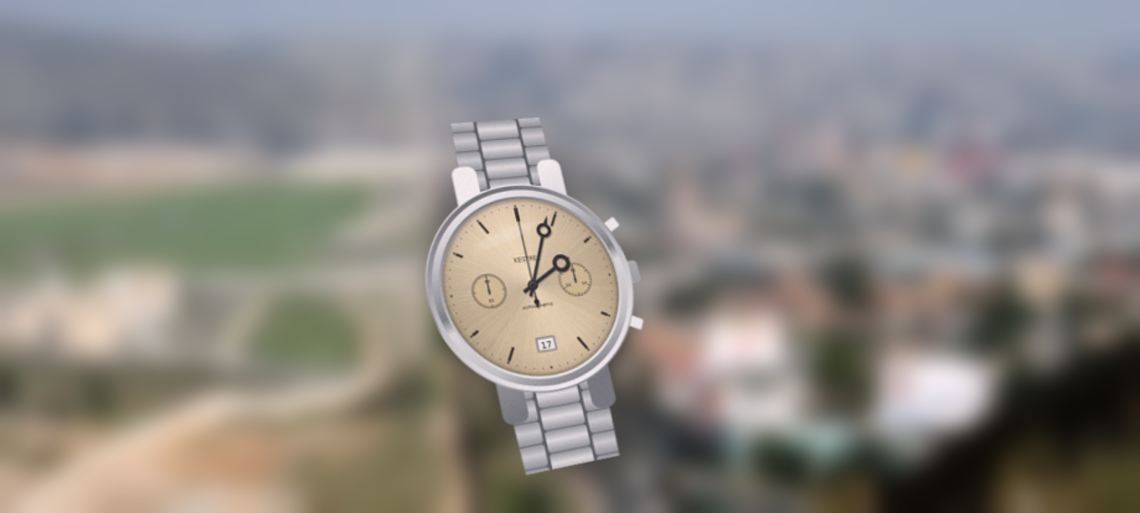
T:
**2:04**
